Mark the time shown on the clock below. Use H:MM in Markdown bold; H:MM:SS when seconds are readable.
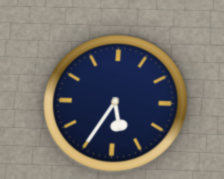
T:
**5:35**
